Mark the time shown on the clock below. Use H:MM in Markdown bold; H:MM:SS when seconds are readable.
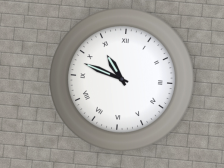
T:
**10:48**
